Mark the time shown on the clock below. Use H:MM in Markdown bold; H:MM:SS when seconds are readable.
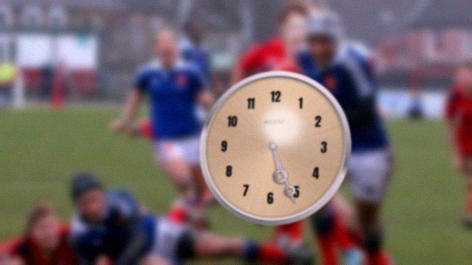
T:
**5:26**
